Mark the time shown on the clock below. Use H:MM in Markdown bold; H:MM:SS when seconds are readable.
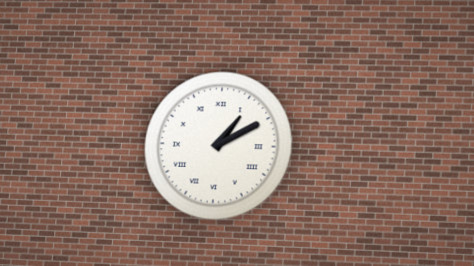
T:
**1:10**
